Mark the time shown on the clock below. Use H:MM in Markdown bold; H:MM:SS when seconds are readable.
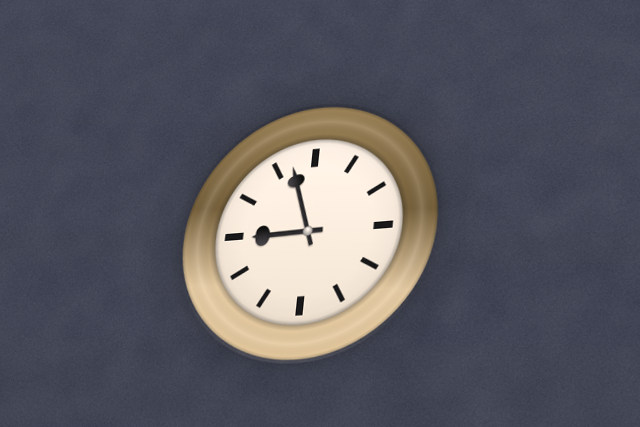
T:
**8:57**
